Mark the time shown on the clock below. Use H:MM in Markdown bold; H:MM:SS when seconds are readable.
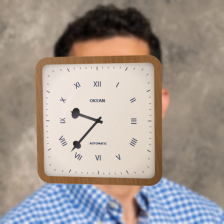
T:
**9:37**
